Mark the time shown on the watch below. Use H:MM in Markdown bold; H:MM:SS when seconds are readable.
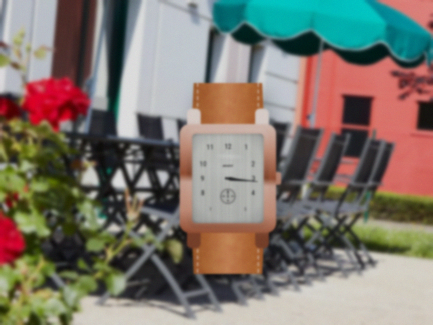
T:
**3:16**
